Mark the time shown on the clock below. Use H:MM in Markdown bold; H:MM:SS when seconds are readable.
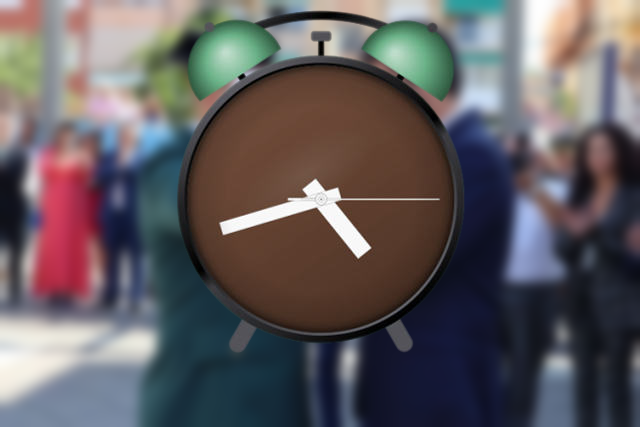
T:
**4:42:15**
